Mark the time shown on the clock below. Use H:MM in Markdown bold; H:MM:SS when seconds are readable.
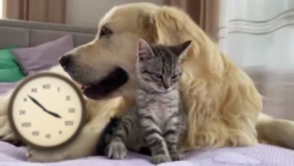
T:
**3:52**
